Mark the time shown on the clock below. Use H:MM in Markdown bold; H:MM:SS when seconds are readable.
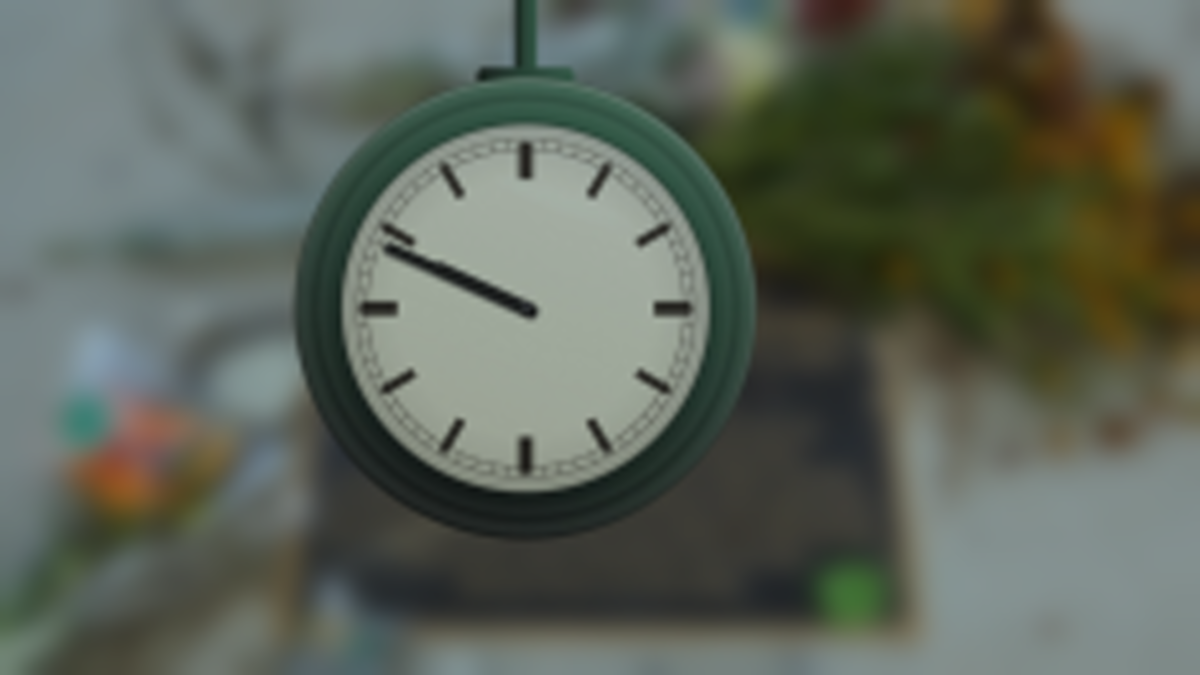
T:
**9:49**
